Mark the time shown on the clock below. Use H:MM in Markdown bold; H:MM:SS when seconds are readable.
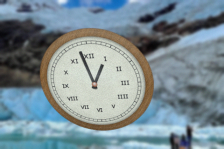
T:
**12:58**
